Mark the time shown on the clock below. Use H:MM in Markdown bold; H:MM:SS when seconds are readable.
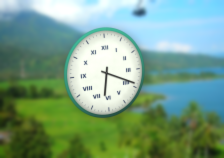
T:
**6:19**
